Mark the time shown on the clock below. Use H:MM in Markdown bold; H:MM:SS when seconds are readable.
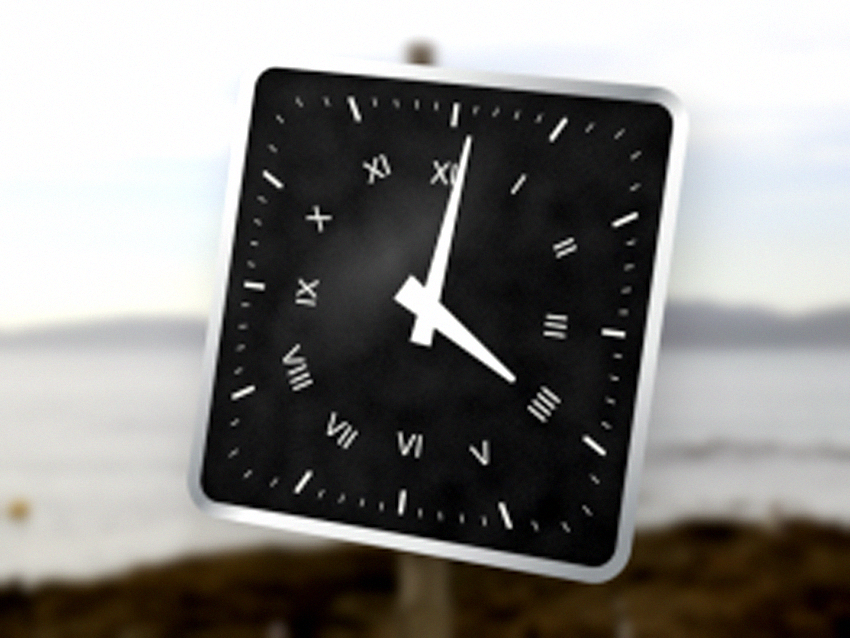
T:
**4:01**
